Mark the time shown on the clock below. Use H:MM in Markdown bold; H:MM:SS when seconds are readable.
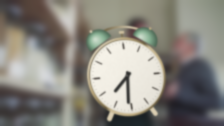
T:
**7:31**
